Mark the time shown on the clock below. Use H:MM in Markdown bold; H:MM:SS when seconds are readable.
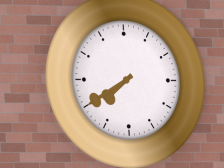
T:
**7:40**
